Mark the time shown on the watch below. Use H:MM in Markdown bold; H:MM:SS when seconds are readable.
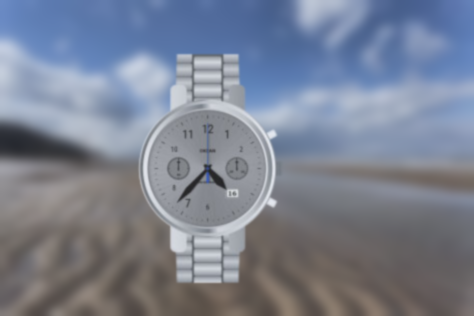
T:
**4:37**
